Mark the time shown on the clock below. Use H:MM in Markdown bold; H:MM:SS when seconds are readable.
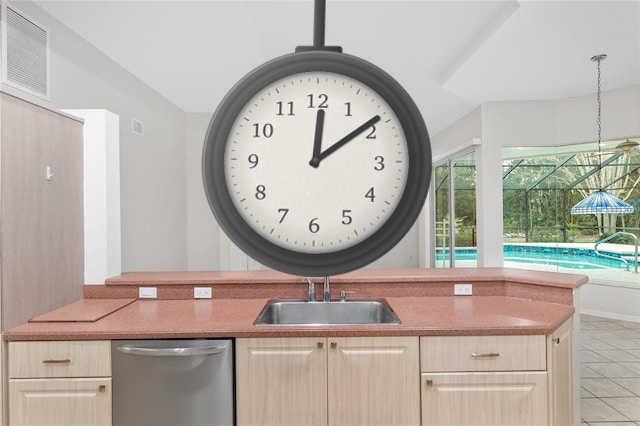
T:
**12:09**
